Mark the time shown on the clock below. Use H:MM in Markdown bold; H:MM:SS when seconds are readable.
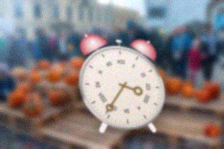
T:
**3:36**
